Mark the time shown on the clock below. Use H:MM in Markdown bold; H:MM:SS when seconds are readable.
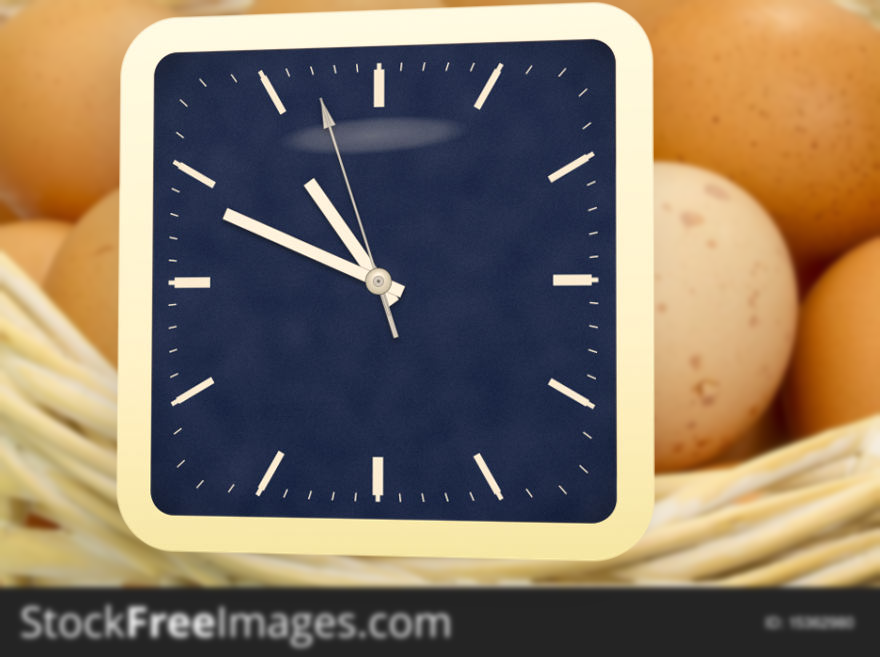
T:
**10:48:57**
